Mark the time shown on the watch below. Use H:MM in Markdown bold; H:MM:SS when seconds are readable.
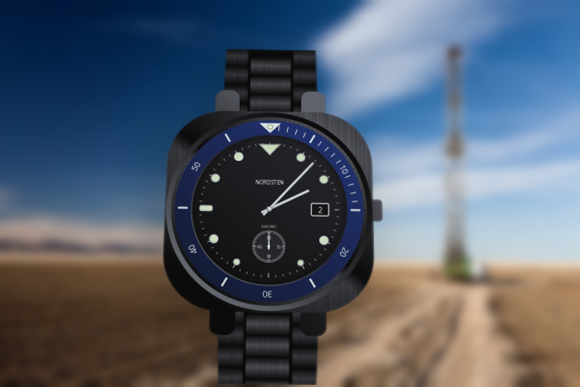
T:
**2:07**
